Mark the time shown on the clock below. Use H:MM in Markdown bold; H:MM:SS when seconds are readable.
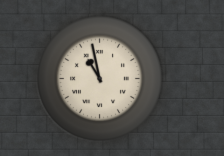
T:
**10:58**
